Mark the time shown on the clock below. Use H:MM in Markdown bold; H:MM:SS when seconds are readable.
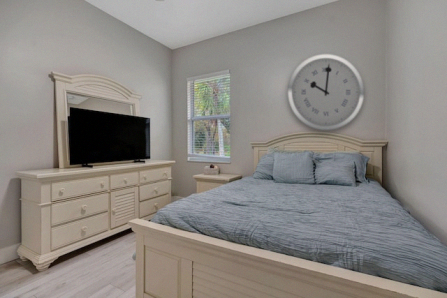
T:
**10:01**
